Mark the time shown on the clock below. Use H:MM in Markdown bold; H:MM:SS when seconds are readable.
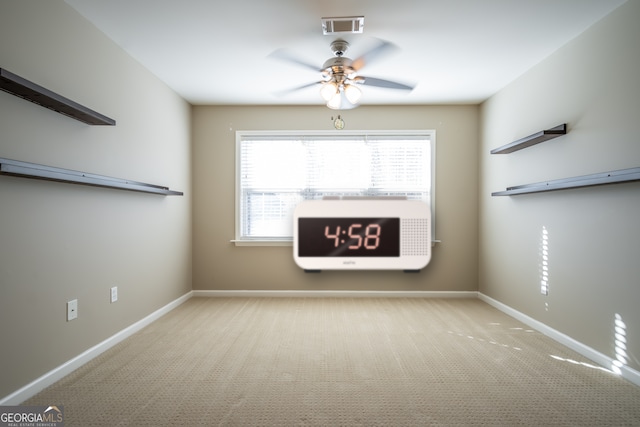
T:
**4:58**
